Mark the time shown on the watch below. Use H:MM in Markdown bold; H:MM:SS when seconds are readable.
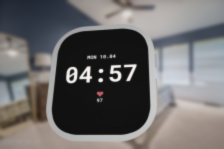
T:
**4:57**
